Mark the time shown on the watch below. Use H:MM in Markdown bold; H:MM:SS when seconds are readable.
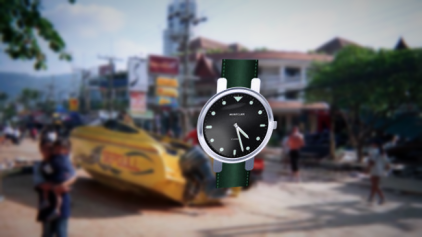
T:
**4:27**
